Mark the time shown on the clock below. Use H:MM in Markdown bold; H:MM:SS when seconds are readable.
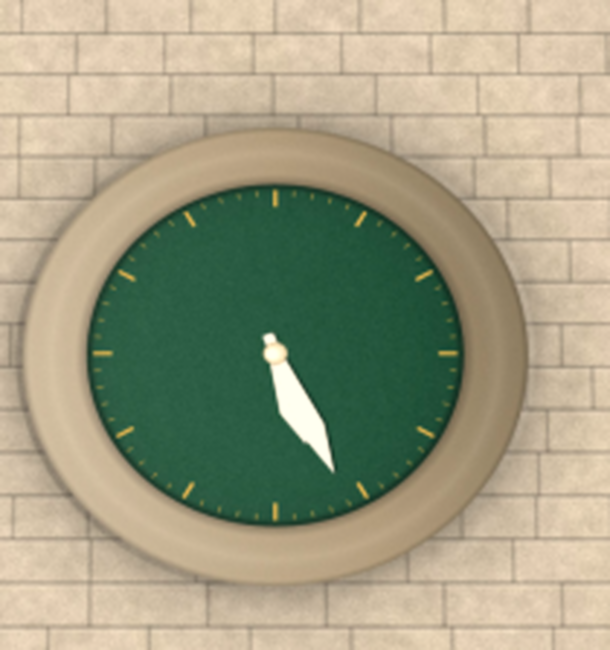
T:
**5:26**
